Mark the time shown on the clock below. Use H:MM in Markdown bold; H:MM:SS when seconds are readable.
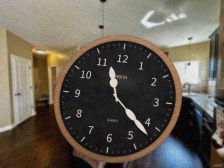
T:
**11:22**
